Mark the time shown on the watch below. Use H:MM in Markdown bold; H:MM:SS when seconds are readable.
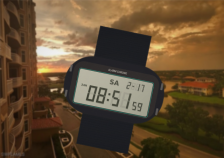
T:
**8:51:59**
